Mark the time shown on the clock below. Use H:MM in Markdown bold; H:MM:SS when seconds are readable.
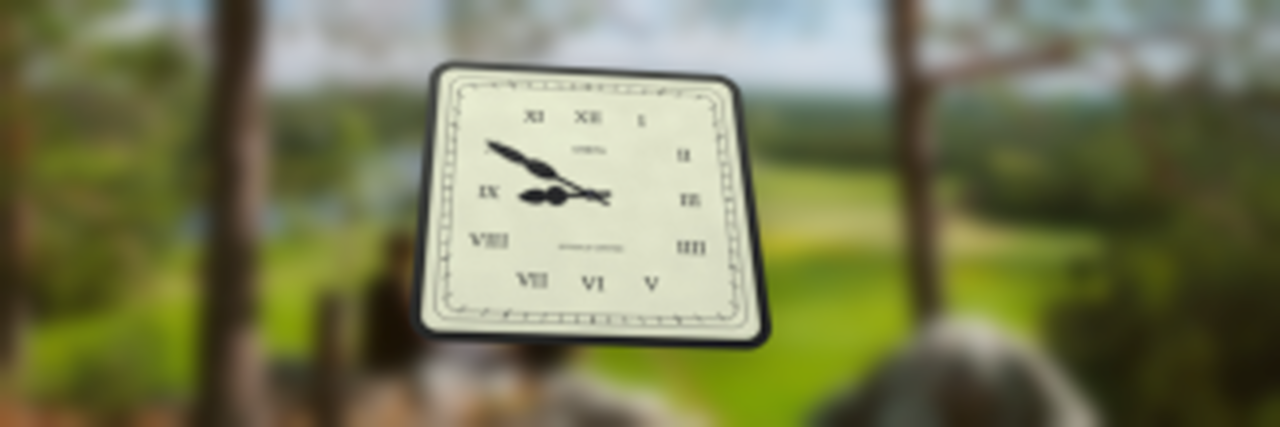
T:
**8:50**
